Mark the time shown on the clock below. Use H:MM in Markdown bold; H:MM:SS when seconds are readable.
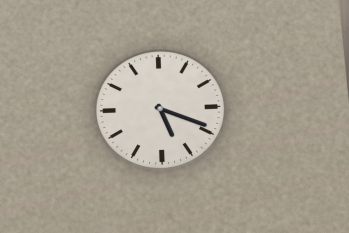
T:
**5:19**
